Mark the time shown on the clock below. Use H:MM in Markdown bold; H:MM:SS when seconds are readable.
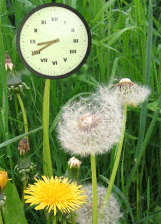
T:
**8:40**
